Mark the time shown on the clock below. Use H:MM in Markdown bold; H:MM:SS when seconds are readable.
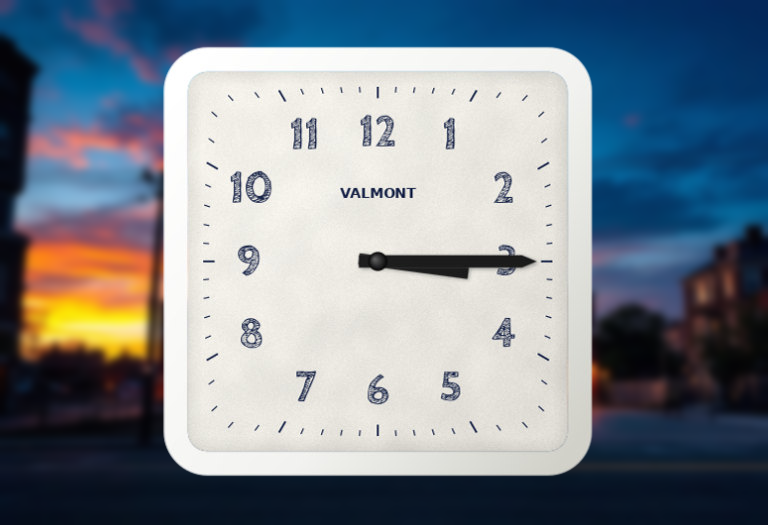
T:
**3:15**
